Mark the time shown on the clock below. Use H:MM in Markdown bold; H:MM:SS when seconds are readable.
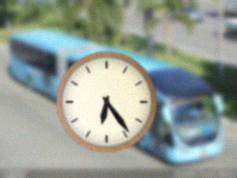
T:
**6:24**
